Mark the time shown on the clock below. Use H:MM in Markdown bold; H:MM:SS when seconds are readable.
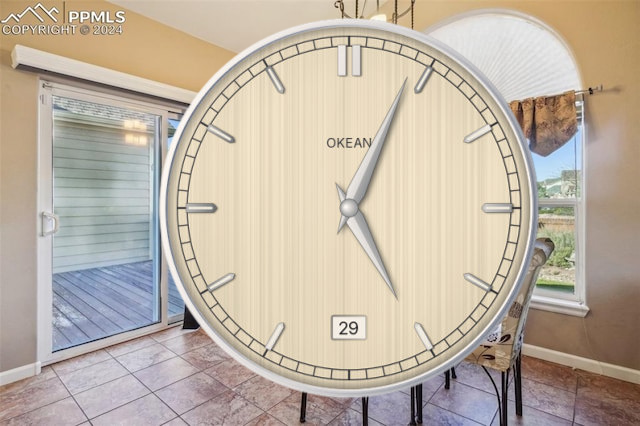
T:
**5:04**
